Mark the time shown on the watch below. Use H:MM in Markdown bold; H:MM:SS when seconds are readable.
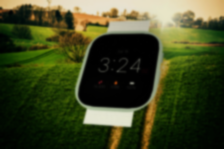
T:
**3:24**
